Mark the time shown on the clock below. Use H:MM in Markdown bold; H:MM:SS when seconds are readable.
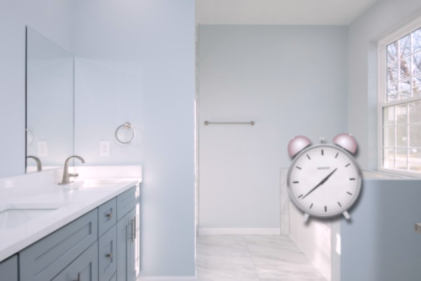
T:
**1:39**
